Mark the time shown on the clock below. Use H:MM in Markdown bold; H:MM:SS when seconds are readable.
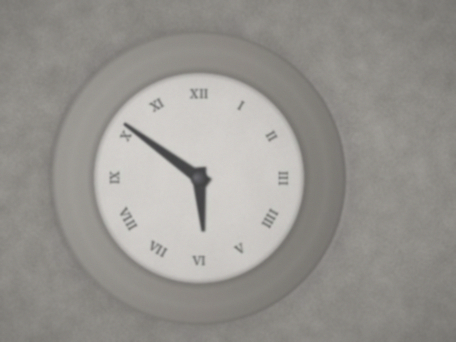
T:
**5:51**
